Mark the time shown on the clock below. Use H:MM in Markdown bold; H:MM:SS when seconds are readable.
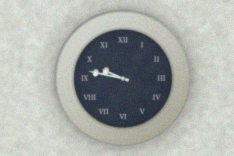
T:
**9:47**
